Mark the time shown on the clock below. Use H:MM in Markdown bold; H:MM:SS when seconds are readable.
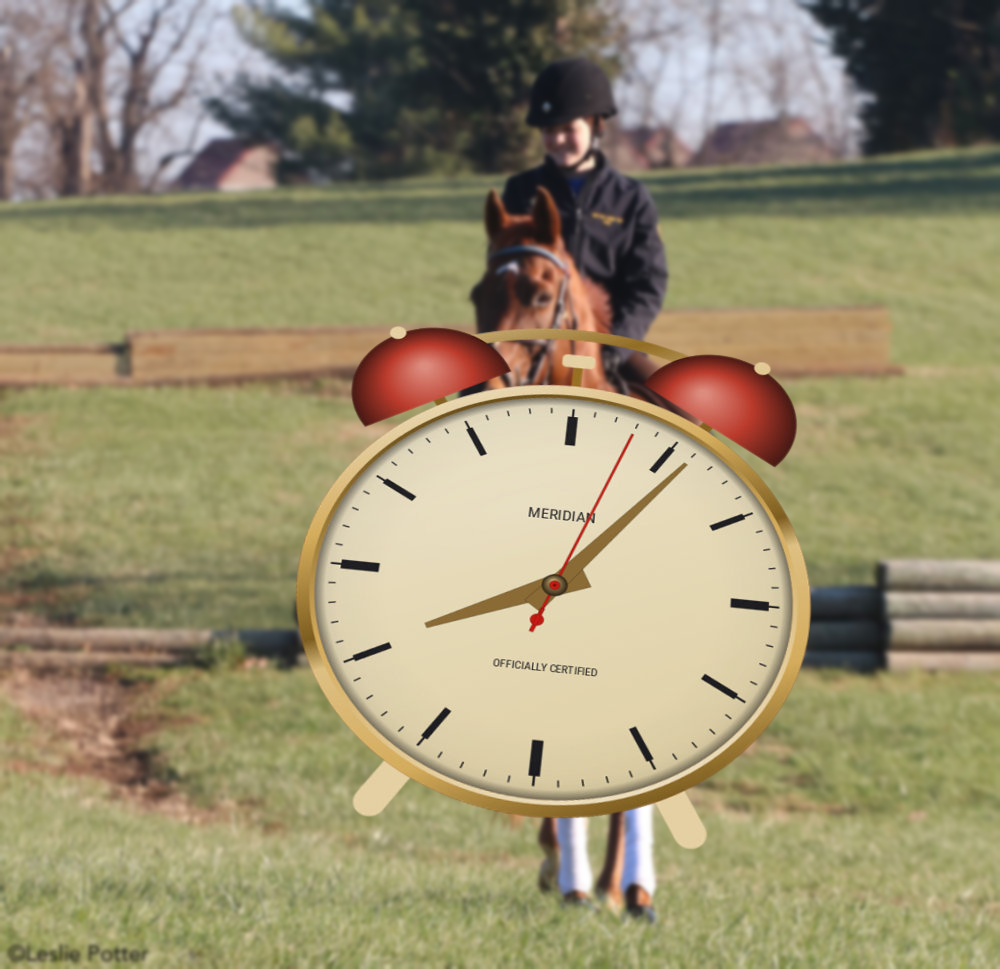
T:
**8:06:03**
